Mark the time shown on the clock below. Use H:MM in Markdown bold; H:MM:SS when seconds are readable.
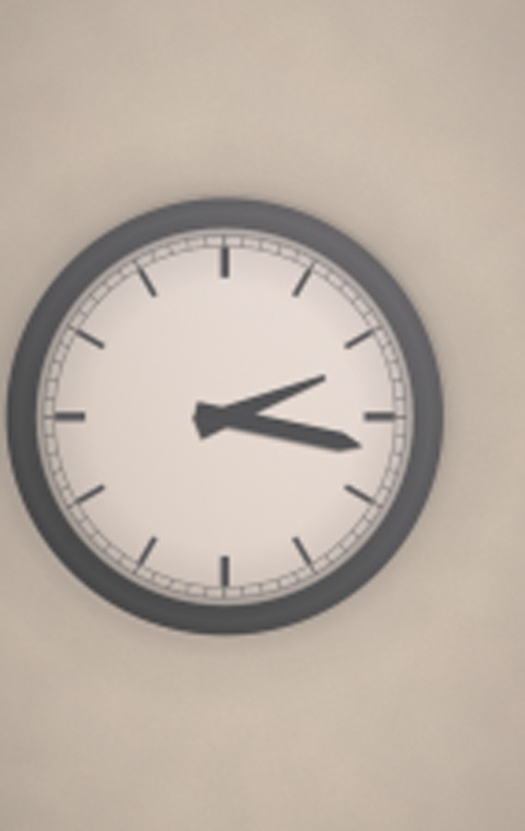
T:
**2:17**
